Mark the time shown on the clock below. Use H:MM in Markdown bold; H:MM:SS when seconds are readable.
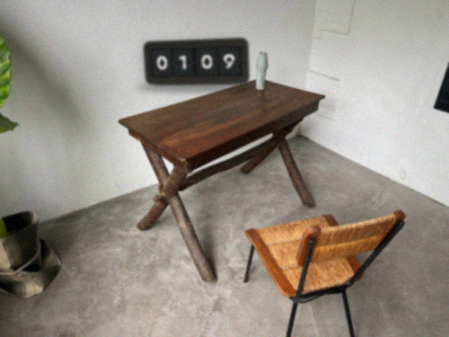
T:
**1:09**
